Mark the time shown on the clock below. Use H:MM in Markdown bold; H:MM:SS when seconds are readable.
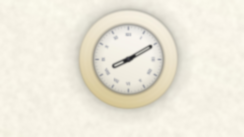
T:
**8:10**
